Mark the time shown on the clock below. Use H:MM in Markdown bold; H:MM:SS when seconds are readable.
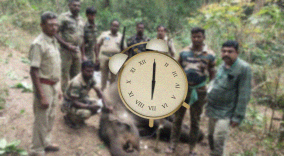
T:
**7:05**
